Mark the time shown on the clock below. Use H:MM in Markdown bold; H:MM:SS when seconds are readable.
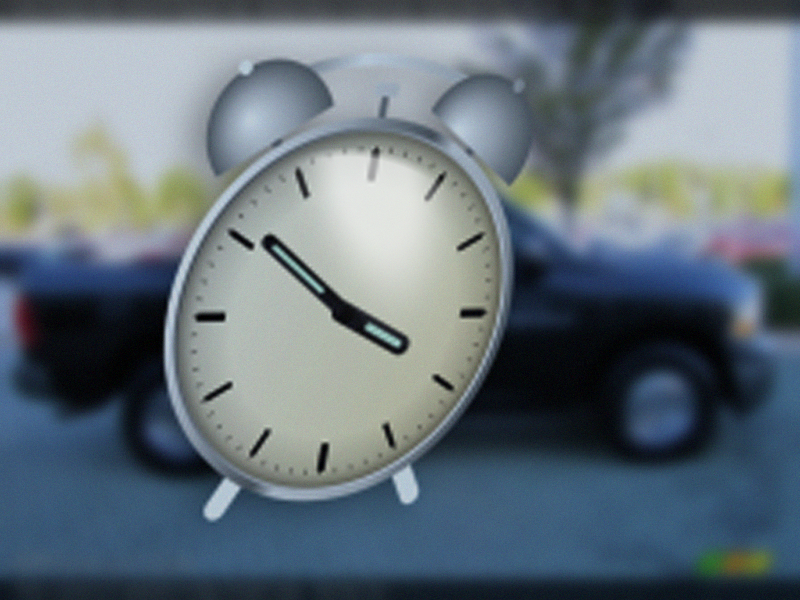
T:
**3:51**
